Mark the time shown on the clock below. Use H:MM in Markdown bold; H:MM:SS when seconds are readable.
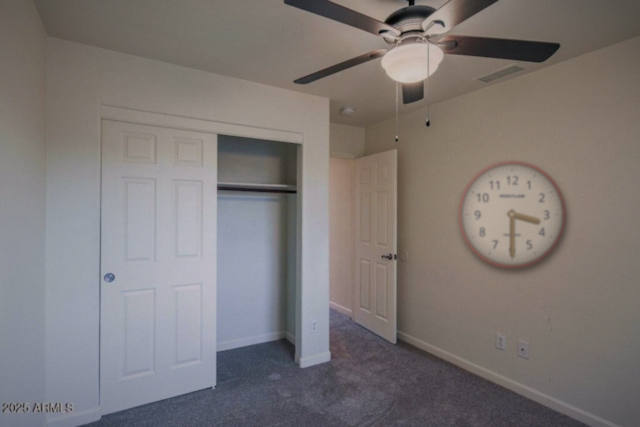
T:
**3:30**
